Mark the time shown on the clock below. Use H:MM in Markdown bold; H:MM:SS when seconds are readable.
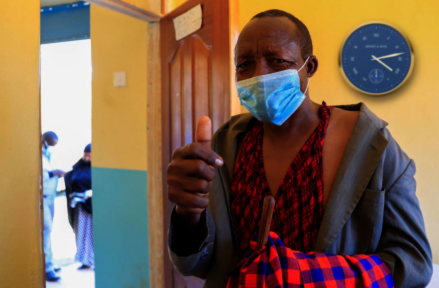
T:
**4:13**
